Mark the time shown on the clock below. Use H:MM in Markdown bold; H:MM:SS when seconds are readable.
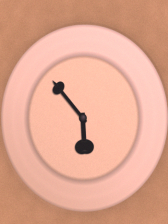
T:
**5:53**
